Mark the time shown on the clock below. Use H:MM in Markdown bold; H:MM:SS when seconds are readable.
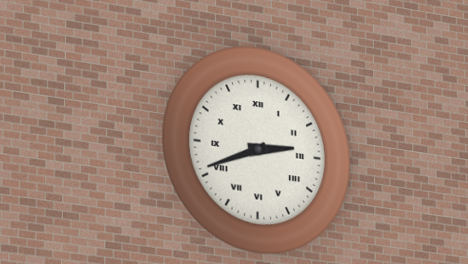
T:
**2:41**
